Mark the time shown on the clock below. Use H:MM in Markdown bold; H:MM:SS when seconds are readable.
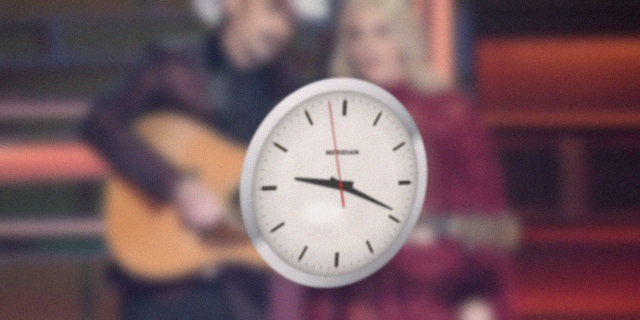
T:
**9:18:58**
